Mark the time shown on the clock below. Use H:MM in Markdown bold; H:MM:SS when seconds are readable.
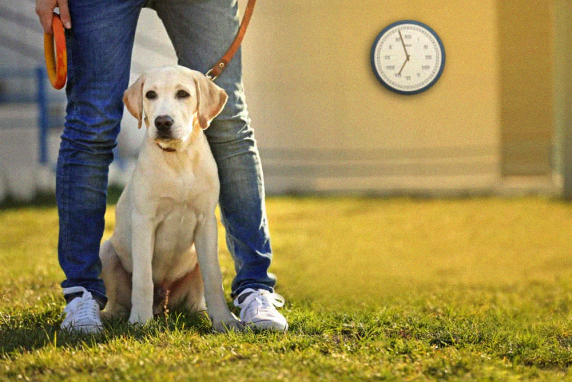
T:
**6:57**
